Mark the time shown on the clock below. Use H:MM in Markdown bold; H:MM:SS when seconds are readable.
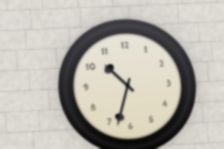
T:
**10:33**
